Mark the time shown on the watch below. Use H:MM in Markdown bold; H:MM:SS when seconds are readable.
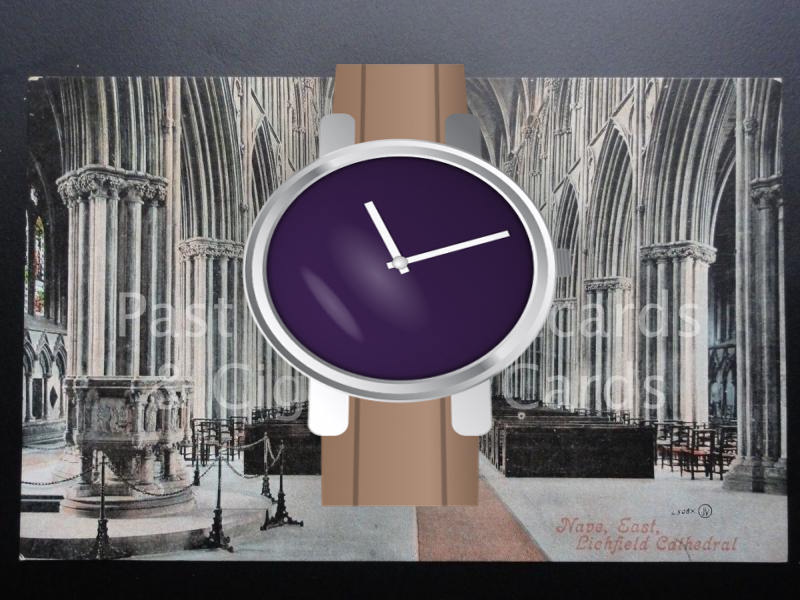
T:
**11:12**
